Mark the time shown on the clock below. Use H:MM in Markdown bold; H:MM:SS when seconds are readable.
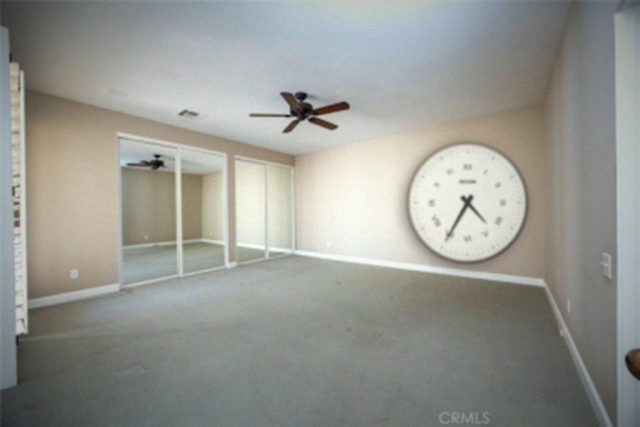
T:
**4:35**
